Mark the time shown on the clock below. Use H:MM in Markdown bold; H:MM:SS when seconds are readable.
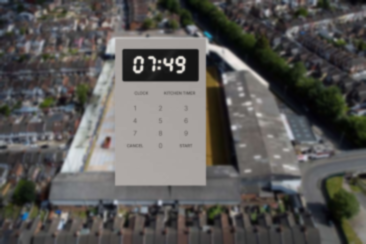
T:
**7:49**
